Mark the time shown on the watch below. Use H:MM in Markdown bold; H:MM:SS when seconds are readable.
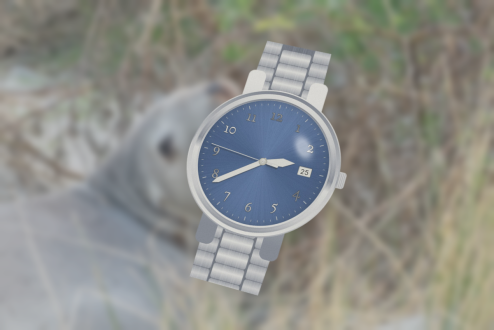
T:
**2:38:46**
